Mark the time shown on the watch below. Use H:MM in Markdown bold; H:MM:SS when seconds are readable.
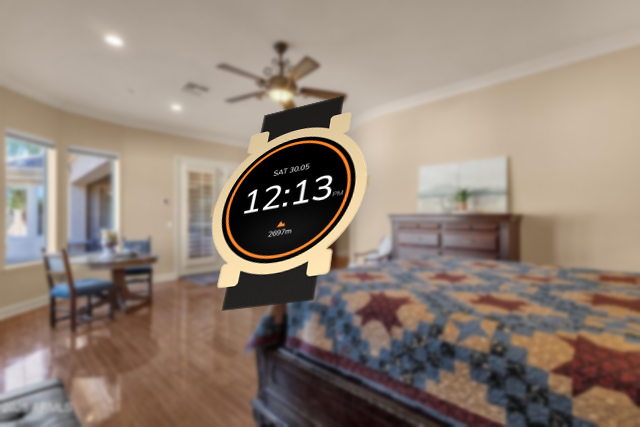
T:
**12:13**
